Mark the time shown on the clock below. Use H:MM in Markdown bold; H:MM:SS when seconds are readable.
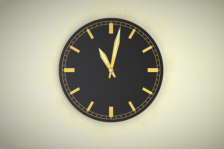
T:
**11:02**
